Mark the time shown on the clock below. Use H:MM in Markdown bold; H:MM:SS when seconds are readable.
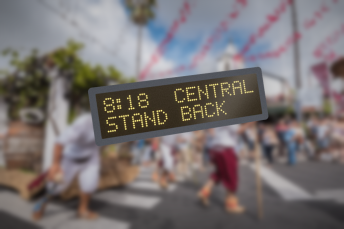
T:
**8:18**
